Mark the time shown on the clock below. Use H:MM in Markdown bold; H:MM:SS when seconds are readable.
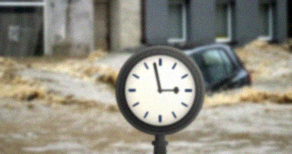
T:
**2:58**
